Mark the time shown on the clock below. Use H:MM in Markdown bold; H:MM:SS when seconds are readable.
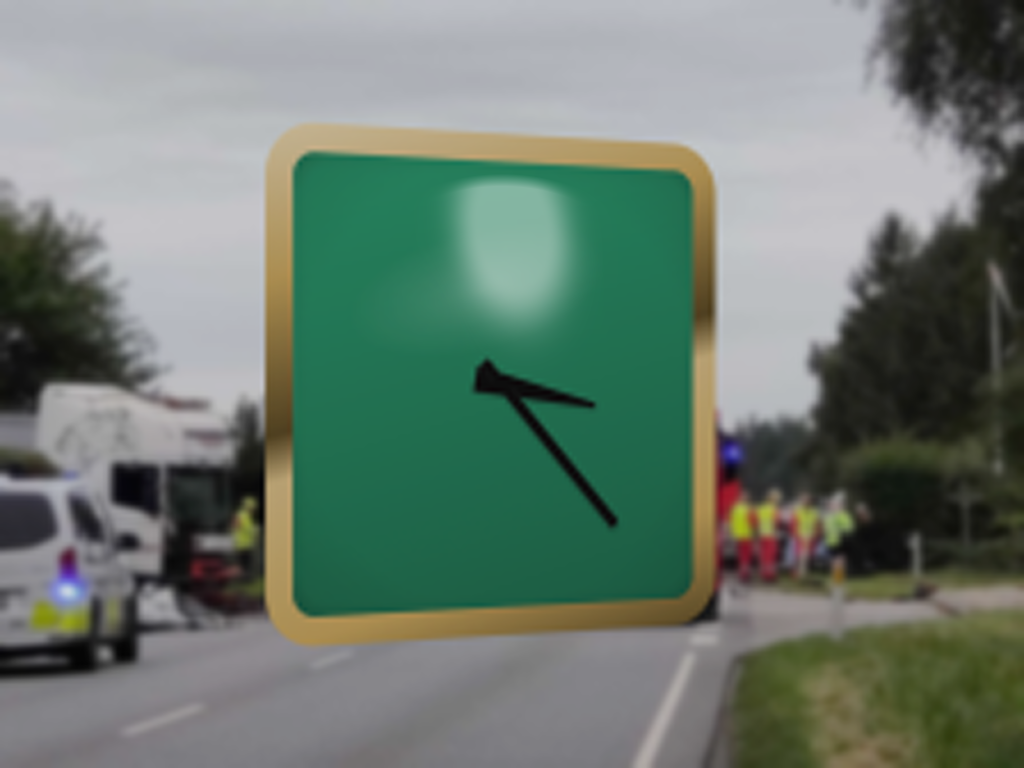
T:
**3:23**
